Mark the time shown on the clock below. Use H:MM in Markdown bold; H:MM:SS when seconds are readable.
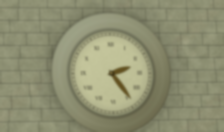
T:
**2:24**
